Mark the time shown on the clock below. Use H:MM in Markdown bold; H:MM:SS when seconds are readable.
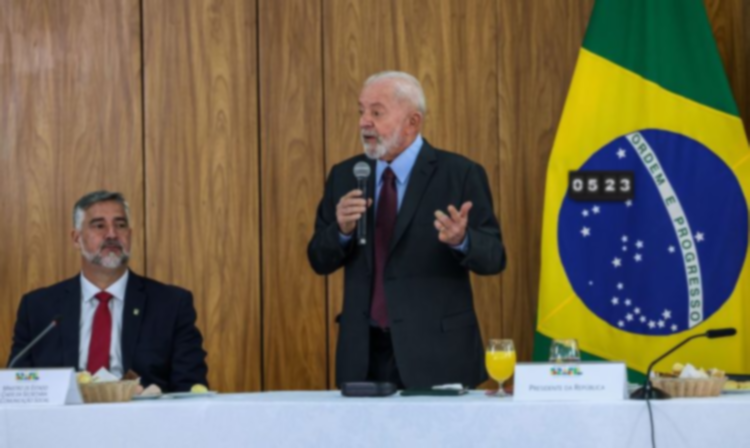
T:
**5:23**
